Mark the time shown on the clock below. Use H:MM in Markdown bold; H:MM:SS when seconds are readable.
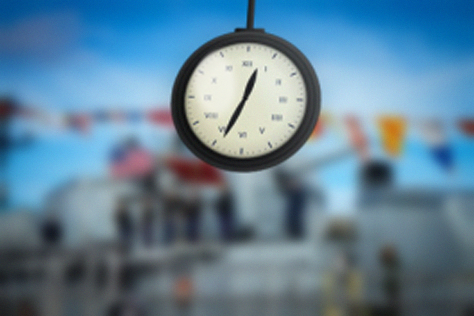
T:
**12:34**
